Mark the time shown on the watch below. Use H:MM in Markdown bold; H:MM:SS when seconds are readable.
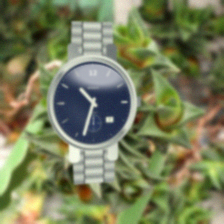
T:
**10:33**
